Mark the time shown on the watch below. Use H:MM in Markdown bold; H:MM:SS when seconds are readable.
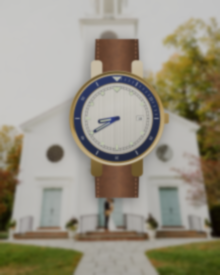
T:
**8:40**
